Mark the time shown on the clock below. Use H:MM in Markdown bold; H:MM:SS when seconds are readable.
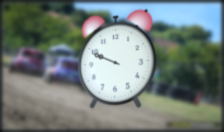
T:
**9:49**
